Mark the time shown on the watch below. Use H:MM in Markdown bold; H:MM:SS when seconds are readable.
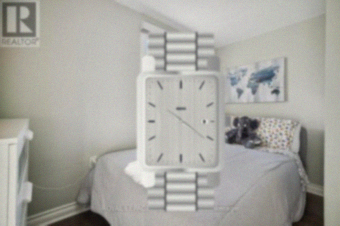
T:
**10:21**
